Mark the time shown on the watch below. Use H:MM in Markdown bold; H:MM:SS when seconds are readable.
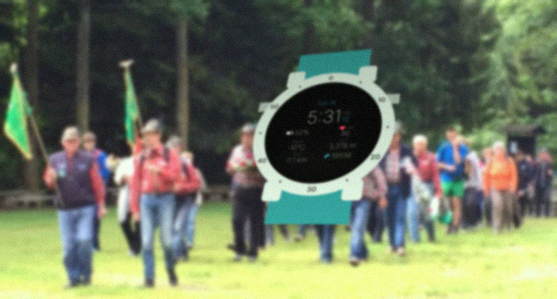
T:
**5:31**
